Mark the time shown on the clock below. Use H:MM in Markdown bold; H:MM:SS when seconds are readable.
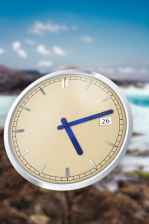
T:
**5:13**
